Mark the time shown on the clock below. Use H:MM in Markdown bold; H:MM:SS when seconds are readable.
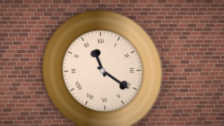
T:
**11:21**
